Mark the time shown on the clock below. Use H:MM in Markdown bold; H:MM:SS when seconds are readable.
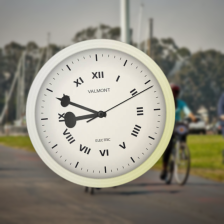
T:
**8:49:11**
